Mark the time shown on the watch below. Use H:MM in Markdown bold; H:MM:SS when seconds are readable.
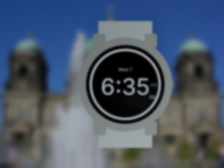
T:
**6:35**
